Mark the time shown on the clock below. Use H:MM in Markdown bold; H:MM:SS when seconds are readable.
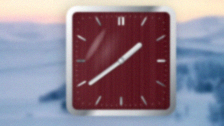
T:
**1:39**
